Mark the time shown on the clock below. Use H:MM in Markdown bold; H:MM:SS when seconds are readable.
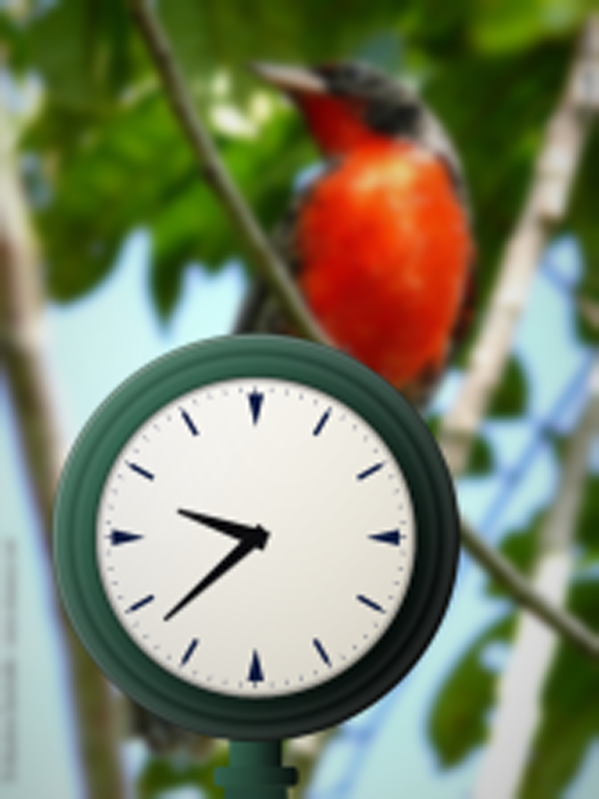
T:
**9:38**
